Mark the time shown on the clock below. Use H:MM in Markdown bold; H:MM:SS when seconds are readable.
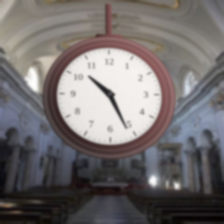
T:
**10:26**
